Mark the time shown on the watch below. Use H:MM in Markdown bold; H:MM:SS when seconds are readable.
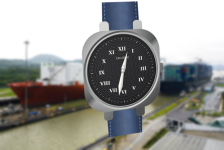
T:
**12:32**
